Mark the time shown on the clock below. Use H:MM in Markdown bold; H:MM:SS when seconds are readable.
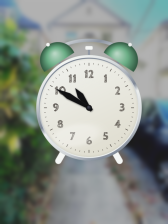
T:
**10:50**
